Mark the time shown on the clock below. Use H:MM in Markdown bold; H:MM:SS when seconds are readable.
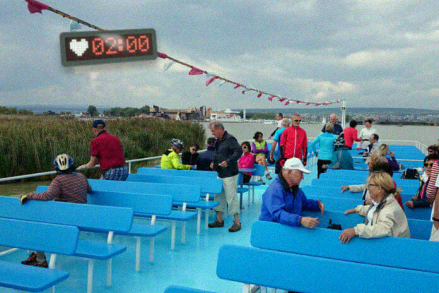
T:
**2:00**
